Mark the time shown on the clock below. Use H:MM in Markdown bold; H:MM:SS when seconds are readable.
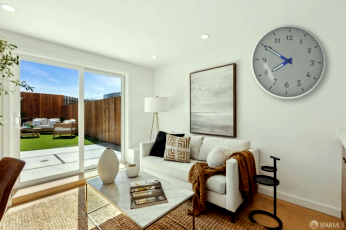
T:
**7:50**
